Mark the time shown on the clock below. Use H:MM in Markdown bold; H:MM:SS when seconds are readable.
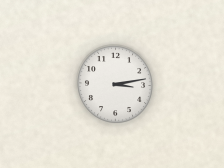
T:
**3:13**
